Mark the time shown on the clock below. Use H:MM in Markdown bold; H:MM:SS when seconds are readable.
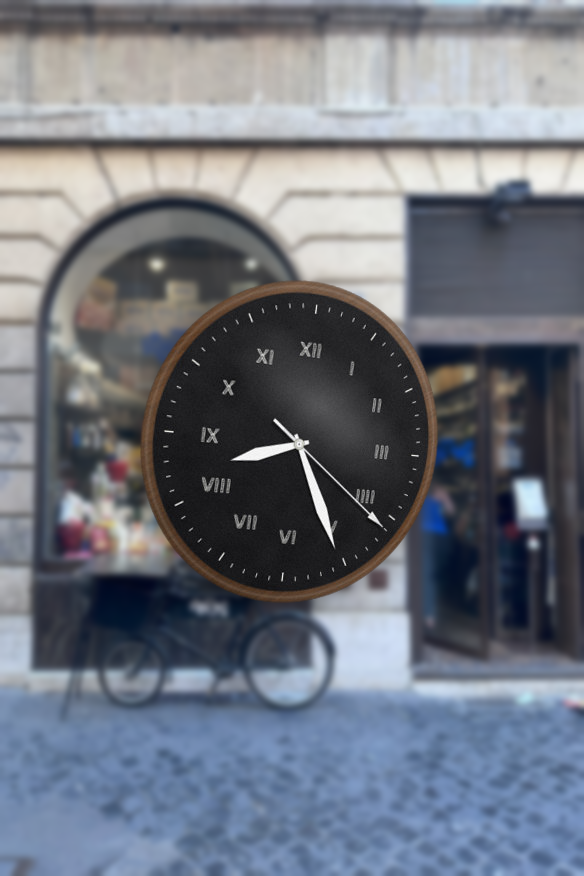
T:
**8:25:21**
